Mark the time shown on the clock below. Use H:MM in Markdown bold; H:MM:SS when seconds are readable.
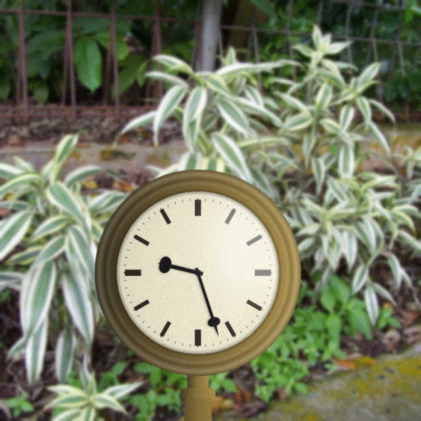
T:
**9:27**
